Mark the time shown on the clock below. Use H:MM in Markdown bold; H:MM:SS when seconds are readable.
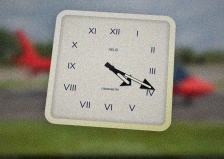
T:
**4:19**
